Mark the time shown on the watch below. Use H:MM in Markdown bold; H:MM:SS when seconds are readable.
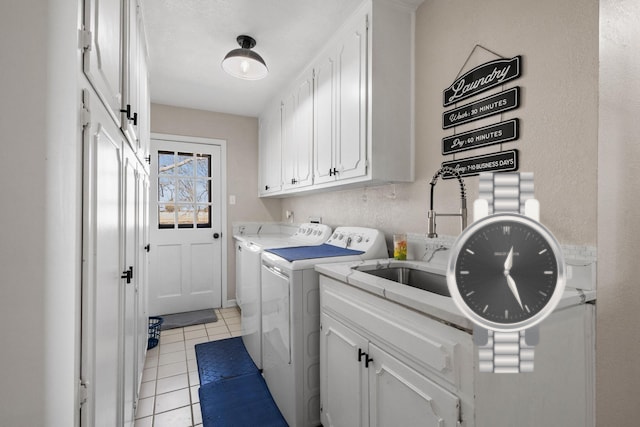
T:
**12:26**
